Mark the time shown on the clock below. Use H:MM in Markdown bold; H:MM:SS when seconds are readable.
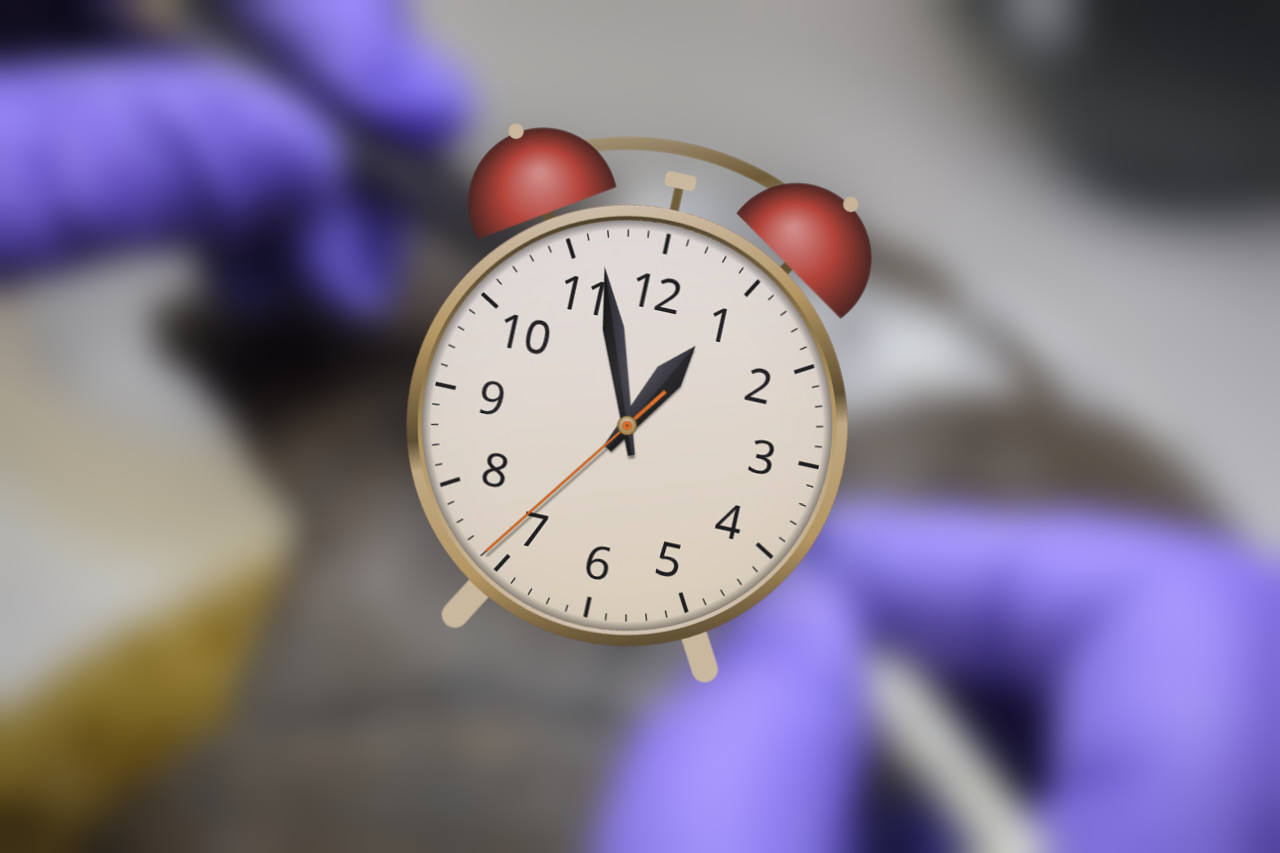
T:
**12:56:36**
